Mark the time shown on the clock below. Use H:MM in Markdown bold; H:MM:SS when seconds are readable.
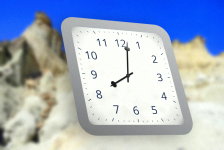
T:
**8:02**
